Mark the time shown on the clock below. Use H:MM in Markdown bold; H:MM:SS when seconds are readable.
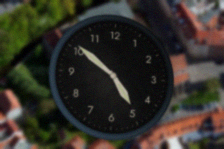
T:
**4:51**
